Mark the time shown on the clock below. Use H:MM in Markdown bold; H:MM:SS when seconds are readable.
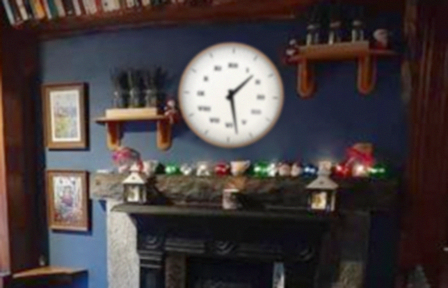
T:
**1:28**
